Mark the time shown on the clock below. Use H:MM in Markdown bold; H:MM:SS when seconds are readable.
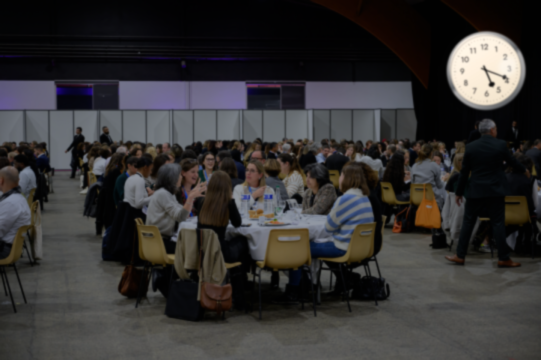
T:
**5:19**
